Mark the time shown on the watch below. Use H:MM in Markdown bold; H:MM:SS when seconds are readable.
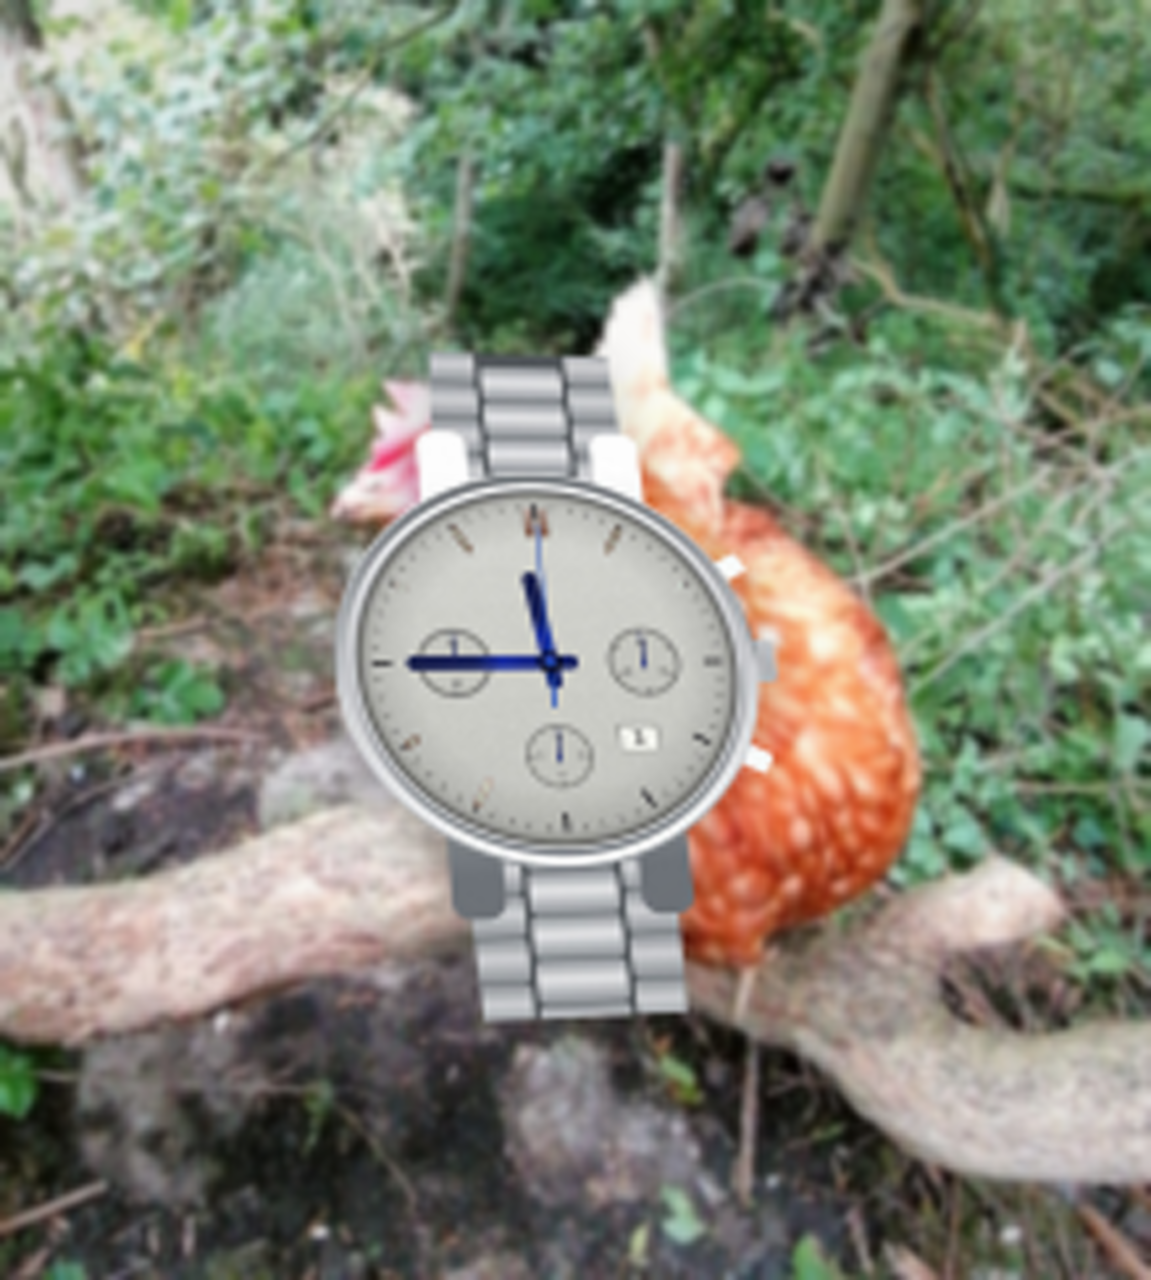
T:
**11:45**
